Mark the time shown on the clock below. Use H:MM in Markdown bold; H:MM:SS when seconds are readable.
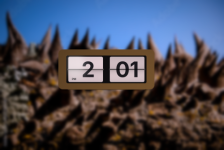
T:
**2:01**
